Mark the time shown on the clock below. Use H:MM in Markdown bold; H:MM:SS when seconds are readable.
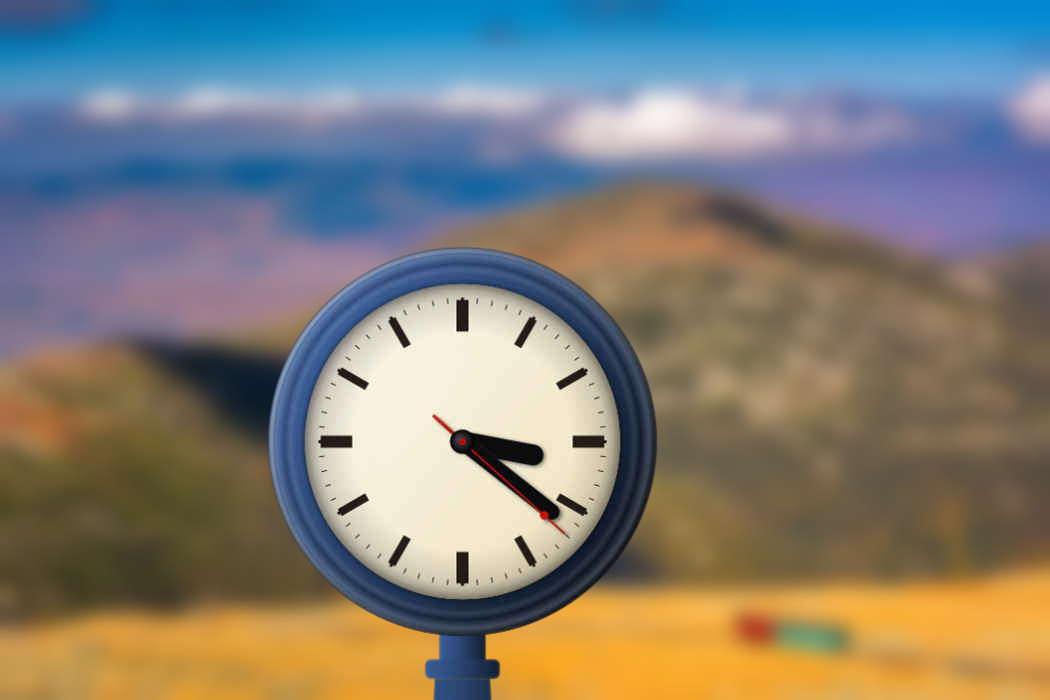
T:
**3:21:22**
